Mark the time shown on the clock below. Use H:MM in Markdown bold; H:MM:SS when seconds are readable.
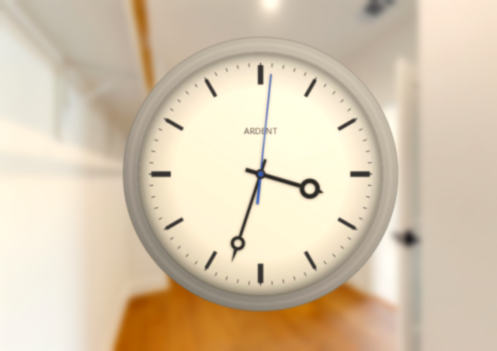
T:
**3:33:01**
